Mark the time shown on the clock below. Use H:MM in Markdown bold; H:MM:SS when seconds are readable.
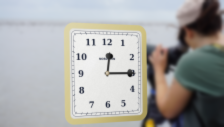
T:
**12:15**
